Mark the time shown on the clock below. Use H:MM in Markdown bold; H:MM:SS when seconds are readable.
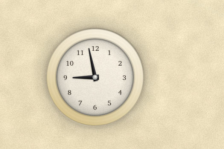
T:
**8:58**
